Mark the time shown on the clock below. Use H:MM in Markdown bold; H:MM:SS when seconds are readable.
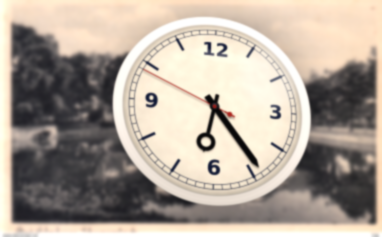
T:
**6:23:49**
